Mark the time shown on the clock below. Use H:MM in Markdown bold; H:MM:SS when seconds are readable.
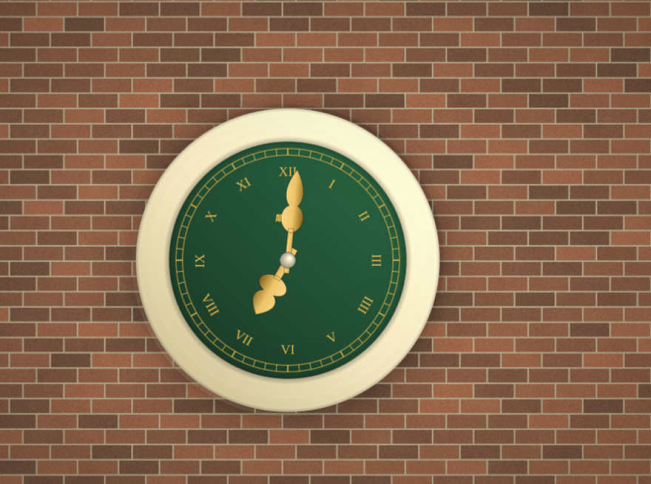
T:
**7:01**
